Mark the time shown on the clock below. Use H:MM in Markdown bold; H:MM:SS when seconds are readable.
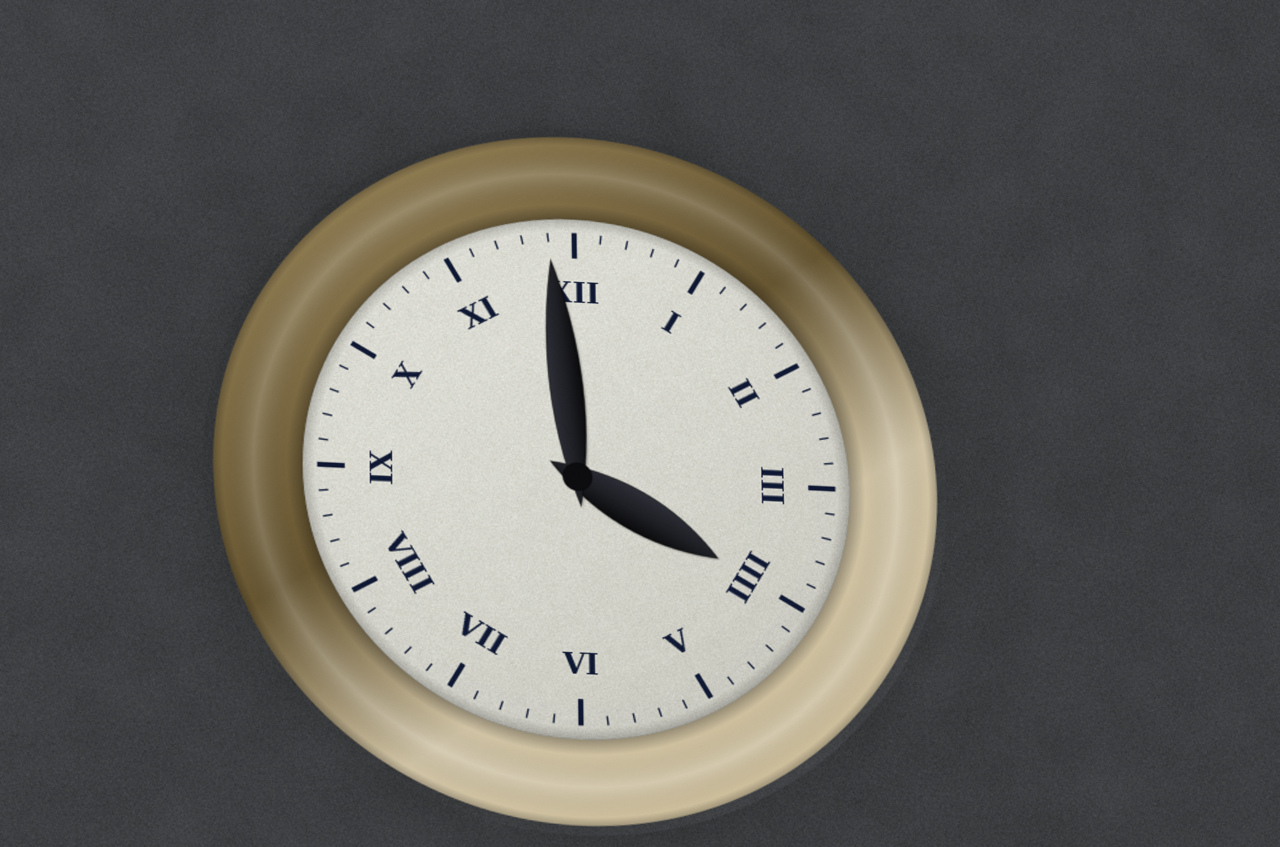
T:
**3:59**
